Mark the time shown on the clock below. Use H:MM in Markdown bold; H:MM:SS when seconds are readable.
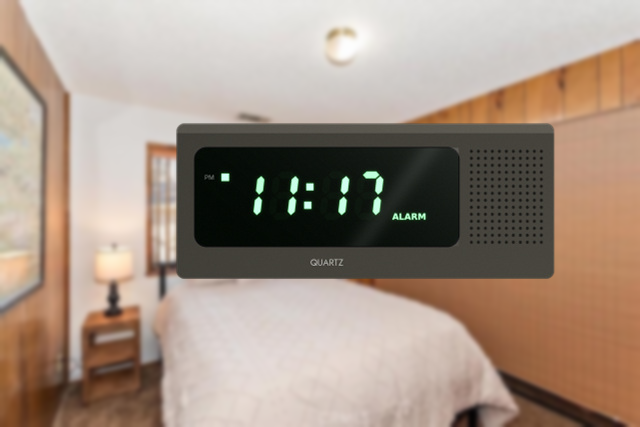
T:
**11:17**
